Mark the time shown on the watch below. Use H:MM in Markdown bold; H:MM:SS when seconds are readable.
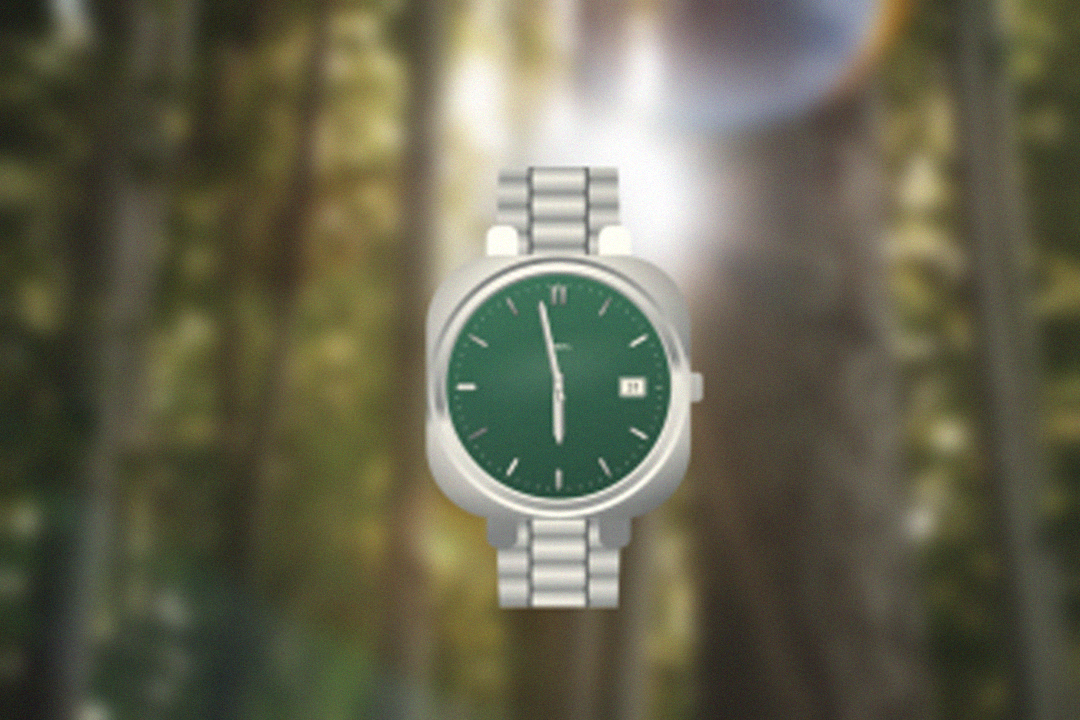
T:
**5:58**
